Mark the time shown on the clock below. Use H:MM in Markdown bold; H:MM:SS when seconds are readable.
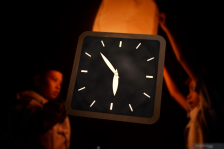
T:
**5:53**
